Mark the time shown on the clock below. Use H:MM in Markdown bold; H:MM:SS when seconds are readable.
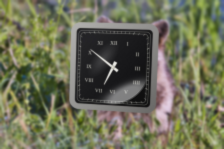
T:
**6:51**
